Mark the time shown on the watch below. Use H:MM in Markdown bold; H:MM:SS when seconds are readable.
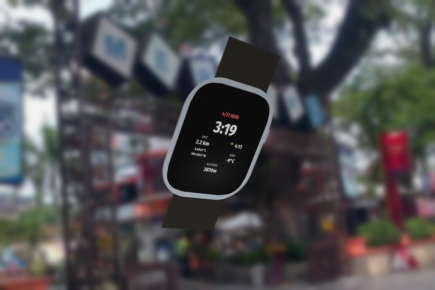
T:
**3:19**
